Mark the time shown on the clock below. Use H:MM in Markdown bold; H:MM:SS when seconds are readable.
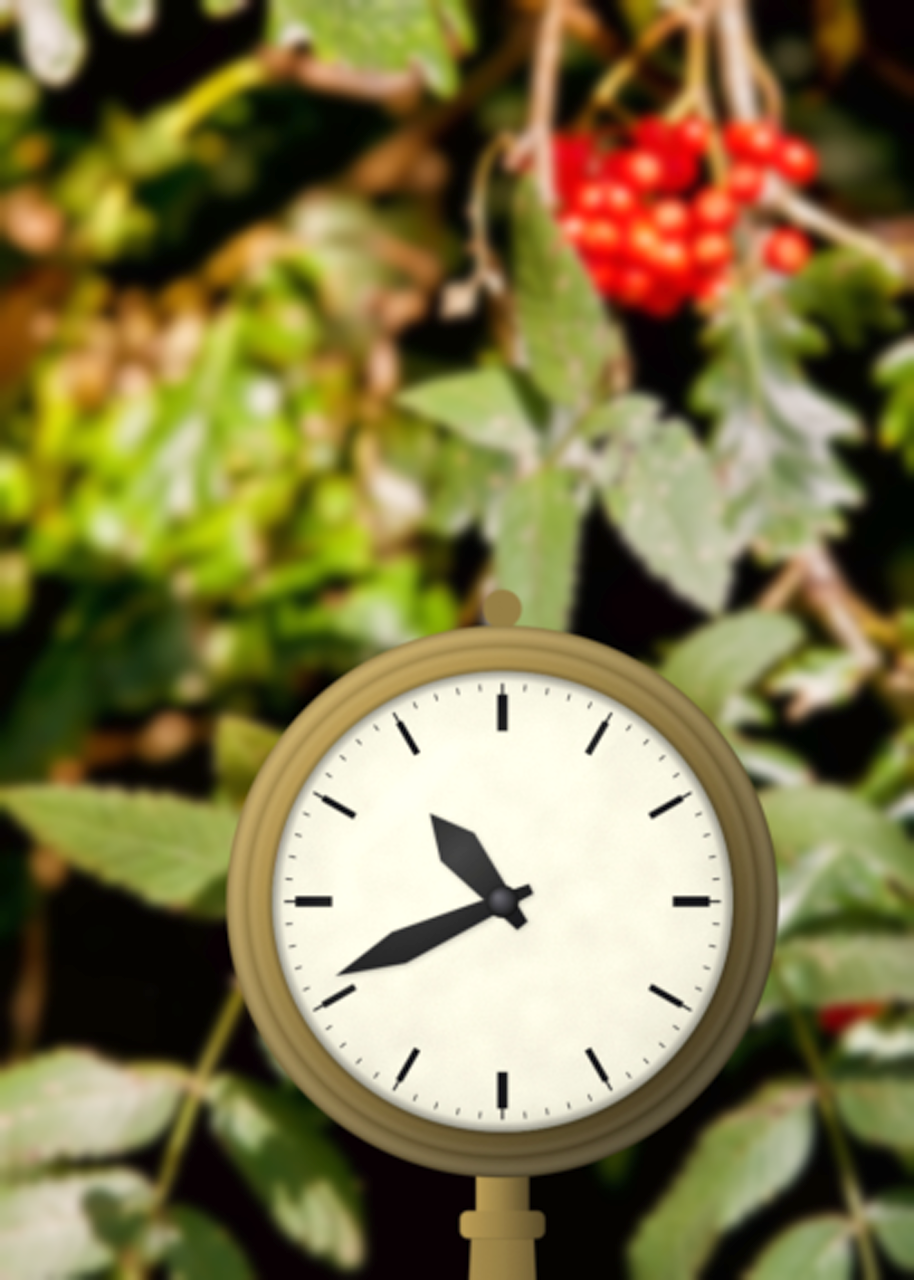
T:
**10:41**
